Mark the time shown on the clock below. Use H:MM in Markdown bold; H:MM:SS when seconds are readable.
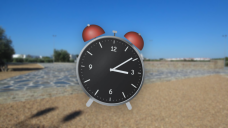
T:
**3:09**
